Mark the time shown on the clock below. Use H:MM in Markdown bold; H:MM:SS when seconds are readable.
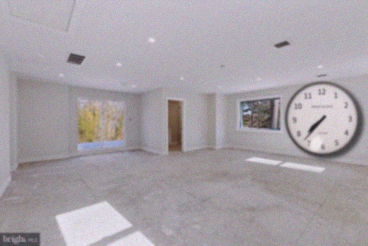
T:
**7:37**
